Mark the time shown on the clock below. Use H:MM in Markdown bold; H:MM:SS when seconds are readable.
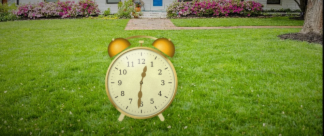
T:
**12:31**
